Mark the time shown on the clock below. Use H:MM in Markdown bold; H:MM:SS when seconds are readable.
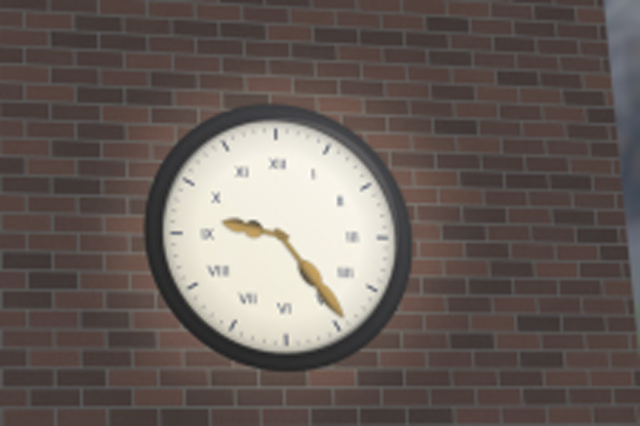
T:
**9:24**
